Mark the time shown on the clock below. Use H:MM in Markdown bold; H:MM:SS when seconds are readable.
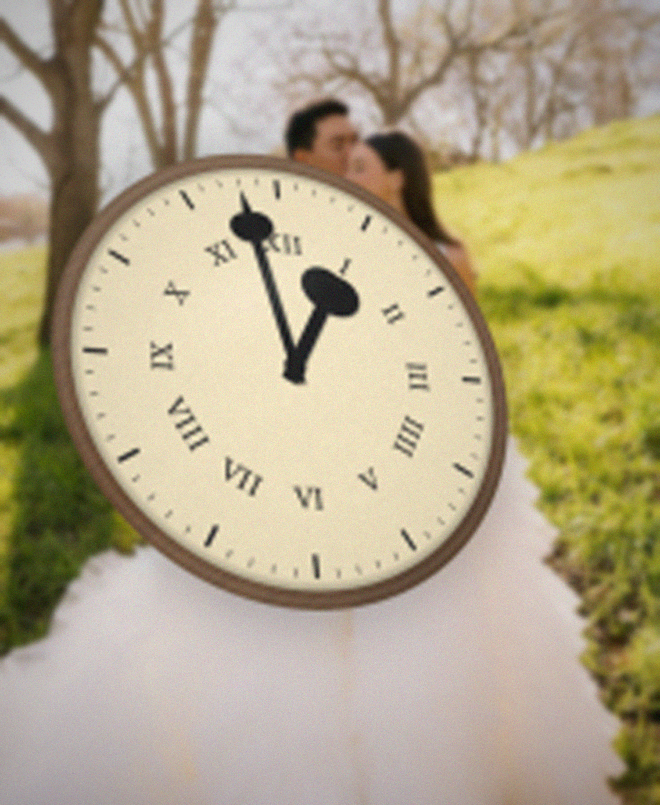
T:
**12:58**
